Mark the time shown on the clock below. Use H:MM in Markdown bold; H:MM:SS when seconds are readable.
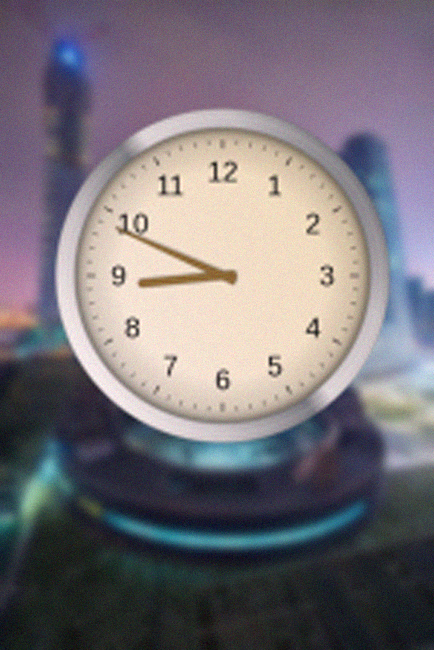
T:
**8:49**
